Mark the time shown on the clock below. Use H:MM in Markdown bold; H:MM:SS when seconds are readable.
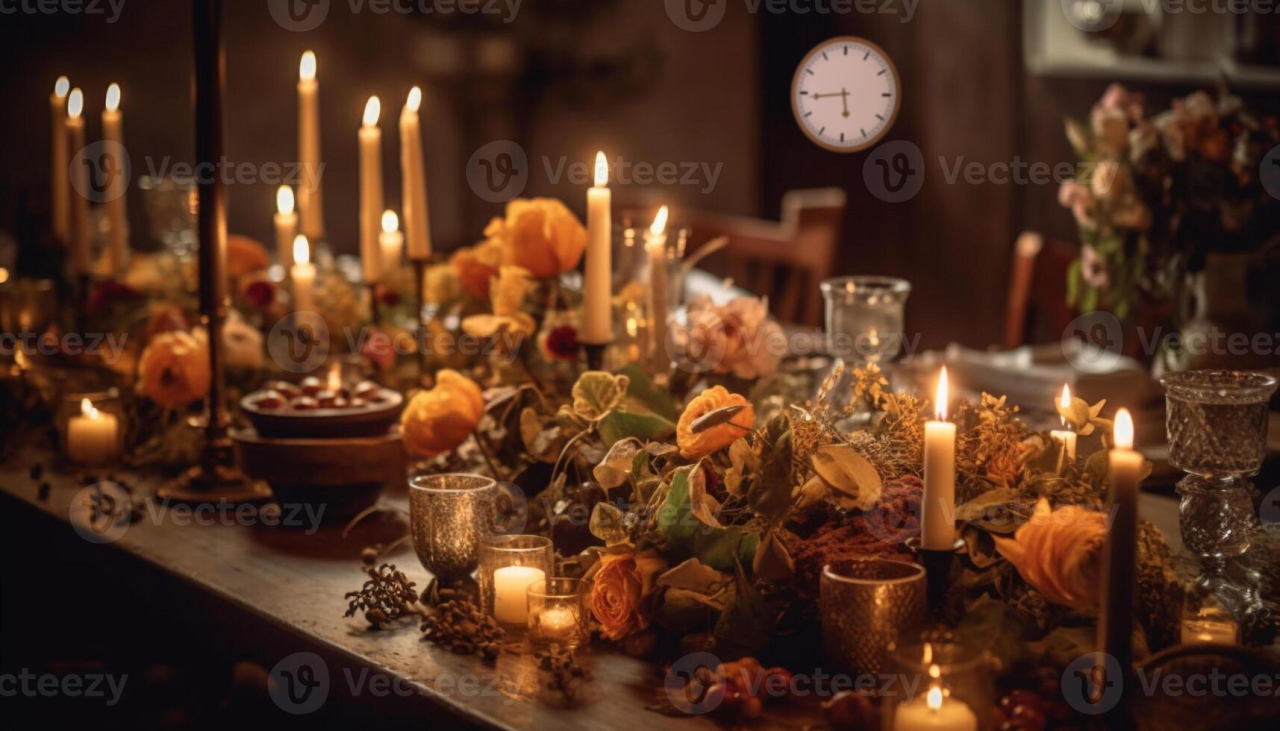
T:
**5:44**
